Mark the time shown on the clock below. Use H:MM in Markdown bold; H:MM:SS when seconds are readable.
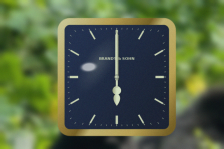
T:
**6:00**
